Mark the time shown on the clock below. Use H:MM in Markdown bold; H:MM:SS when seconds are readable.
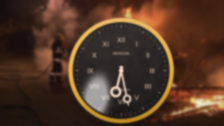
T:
**6:28**
